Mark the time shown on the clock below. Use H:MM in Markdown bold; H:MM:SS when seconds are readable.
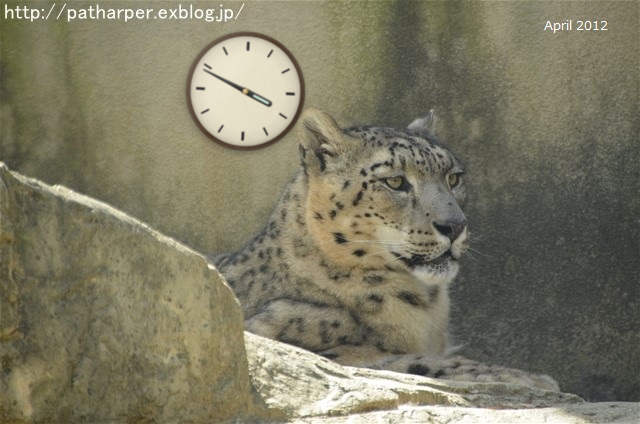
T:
**3:49**
